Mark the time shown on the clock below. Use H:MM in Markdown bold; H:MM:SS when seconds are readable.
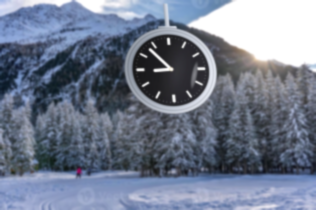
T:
**8:53**
